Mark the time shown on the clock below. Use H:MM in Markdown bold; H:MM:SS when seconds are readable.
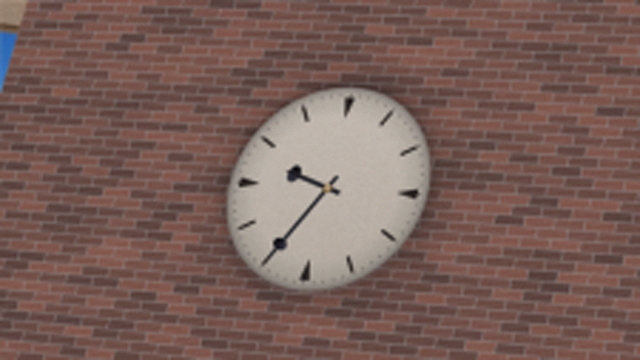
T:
**9:35**
